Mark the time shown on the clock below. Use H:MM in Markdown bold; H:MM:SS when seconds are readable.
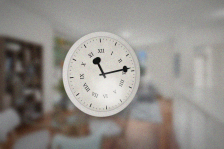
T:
**11:14**
